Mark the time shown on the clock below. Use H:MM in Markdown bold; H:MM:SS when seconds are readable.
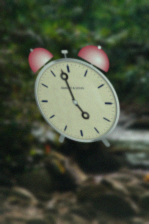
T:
**4:58**
